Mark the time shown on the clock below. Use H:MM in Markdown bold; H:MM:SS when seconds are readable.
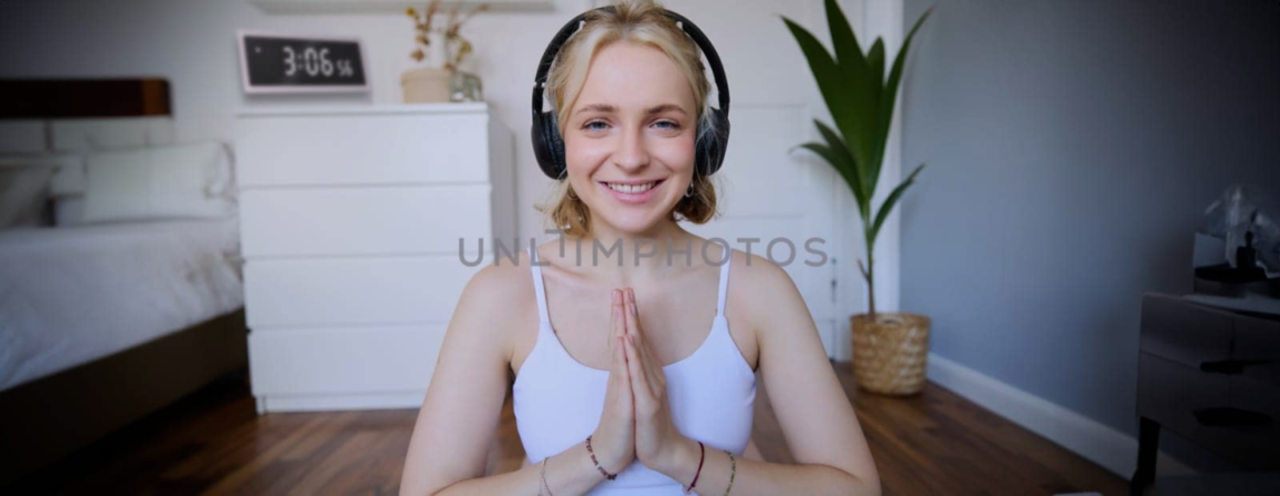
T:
**3:06**
